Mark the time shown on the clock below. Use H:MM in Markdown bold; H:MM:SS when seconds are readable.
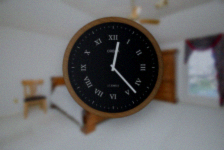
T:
**12:23**
